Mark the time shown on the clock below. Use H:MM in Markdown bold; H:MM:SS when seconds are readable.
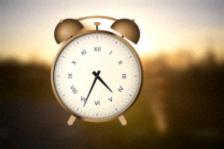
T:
**4:34**
